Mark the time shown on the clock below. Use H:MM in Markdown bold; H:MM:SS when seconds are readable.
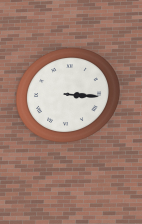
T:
**3:16**
